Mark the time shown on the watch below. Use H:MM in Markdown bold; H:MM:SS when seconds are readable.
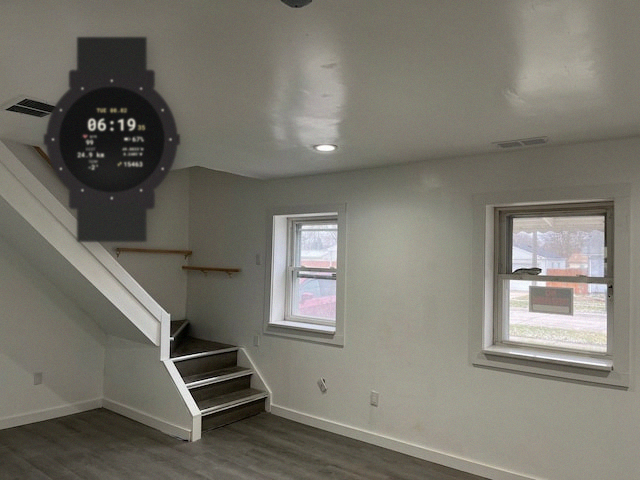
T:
**6:19**
